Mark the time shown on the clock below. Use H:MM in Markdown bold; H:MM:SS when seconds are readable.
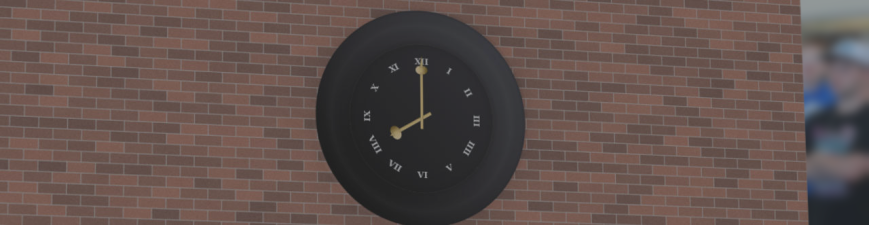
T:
**8:00**
